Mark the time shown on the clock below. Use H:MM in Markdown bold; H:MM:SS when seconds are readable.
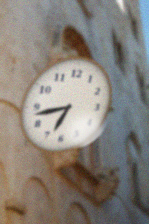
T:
**6:43**
